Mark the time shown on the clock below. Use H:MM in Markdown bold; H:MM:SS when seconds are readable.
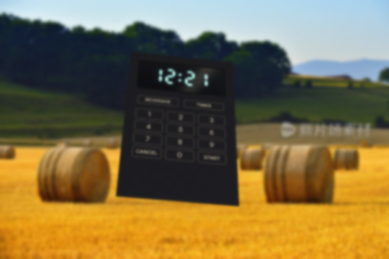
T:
**12:21**
